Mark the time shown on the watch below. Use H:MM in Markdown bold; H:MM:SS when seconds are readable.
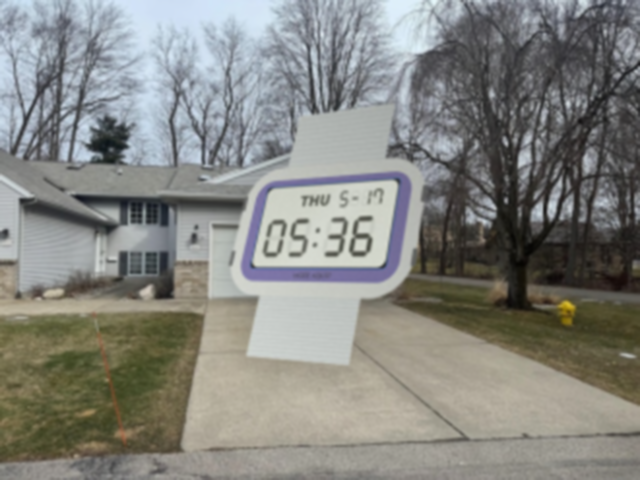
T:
**5:36**
